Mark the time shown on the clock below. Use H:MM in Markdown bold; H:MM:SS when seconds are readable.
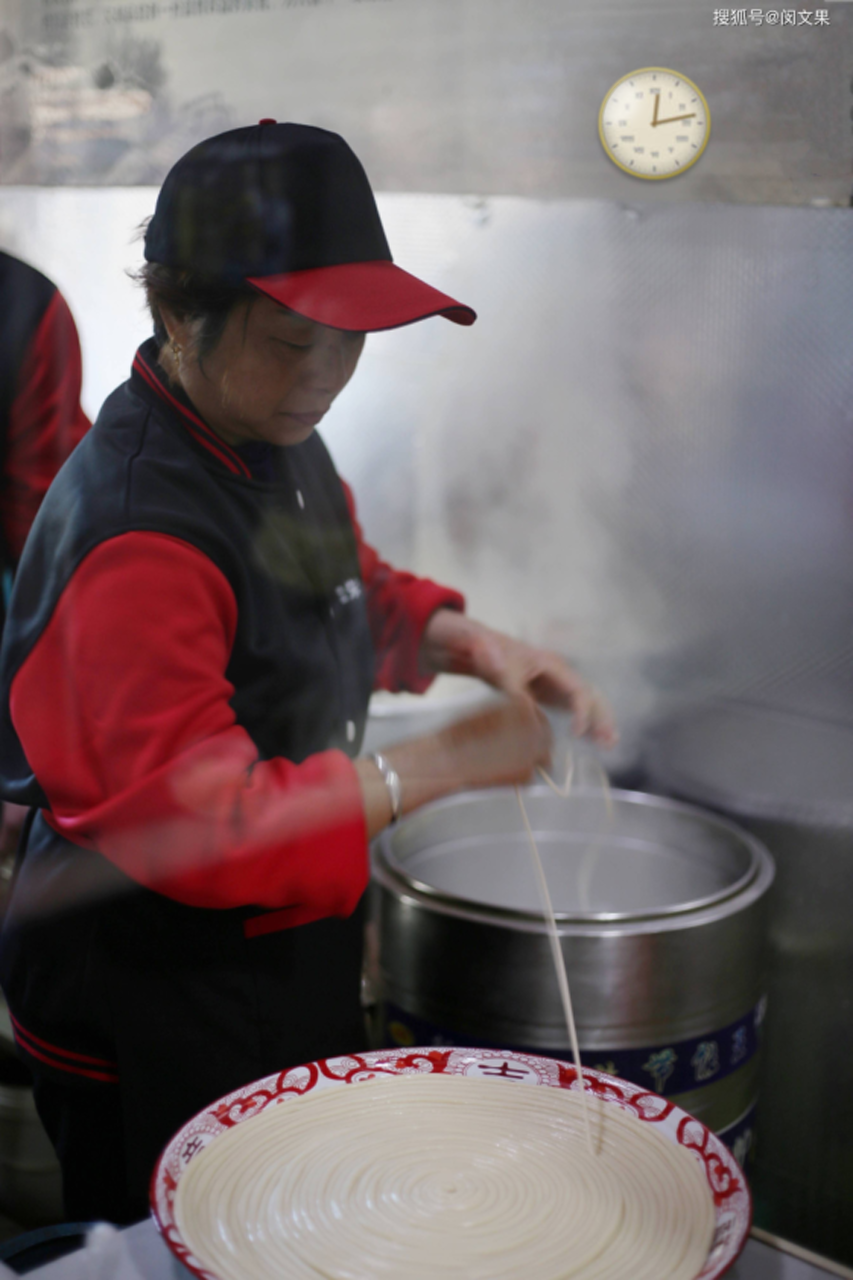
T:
**12:13**
